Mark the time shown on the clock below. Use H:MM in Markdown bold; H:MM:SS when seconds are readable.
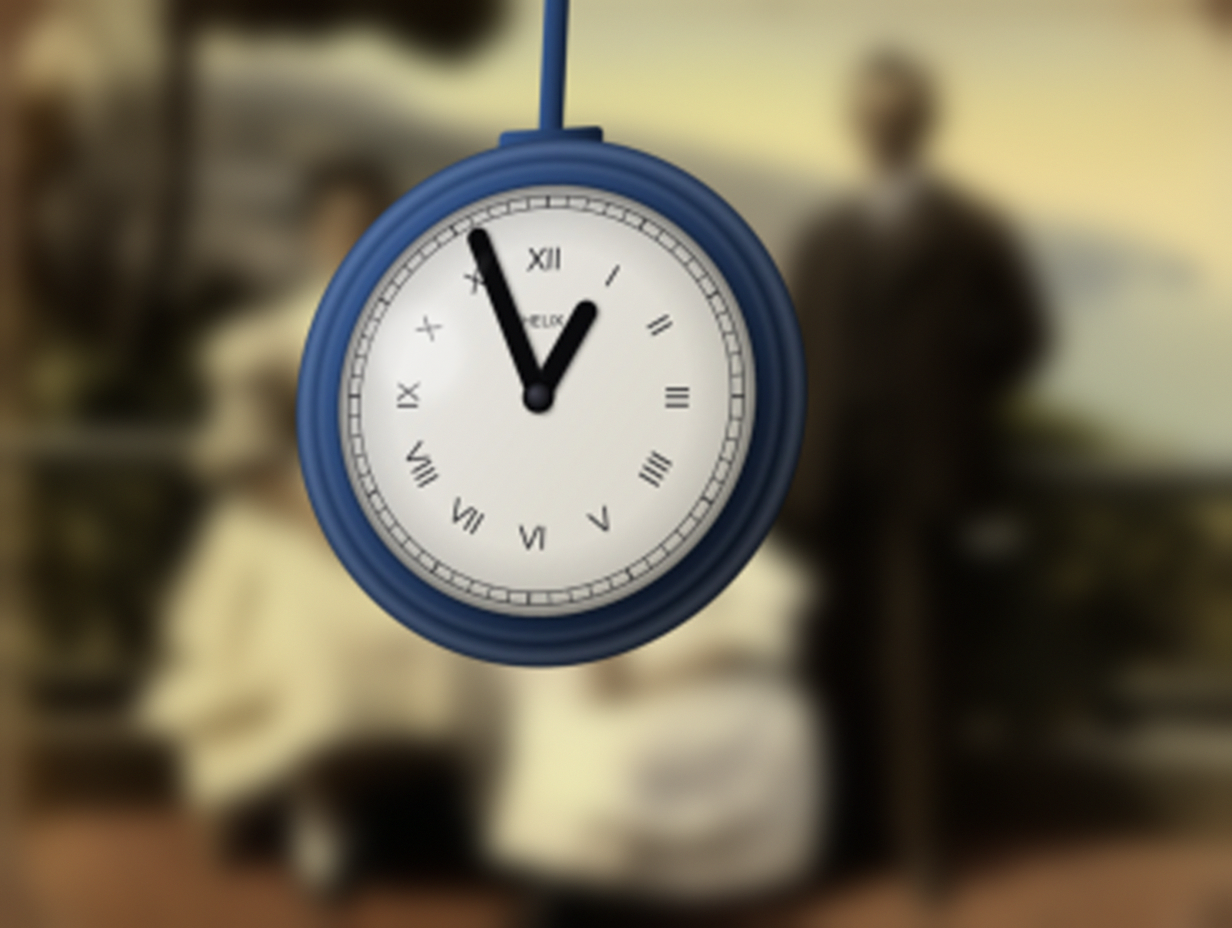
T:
**12:56**
